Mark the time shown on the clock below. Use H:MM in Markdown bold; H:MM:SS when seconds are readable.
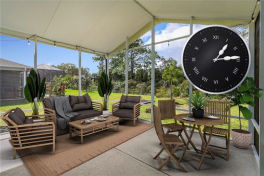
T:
**1:14**
